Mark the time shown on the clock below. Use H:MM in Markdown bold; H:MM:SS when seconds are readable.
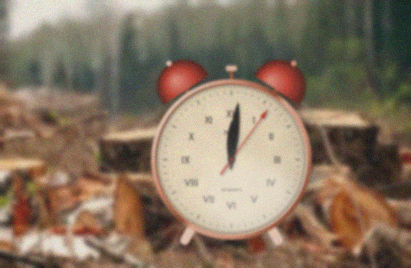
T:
**12:01:06**
